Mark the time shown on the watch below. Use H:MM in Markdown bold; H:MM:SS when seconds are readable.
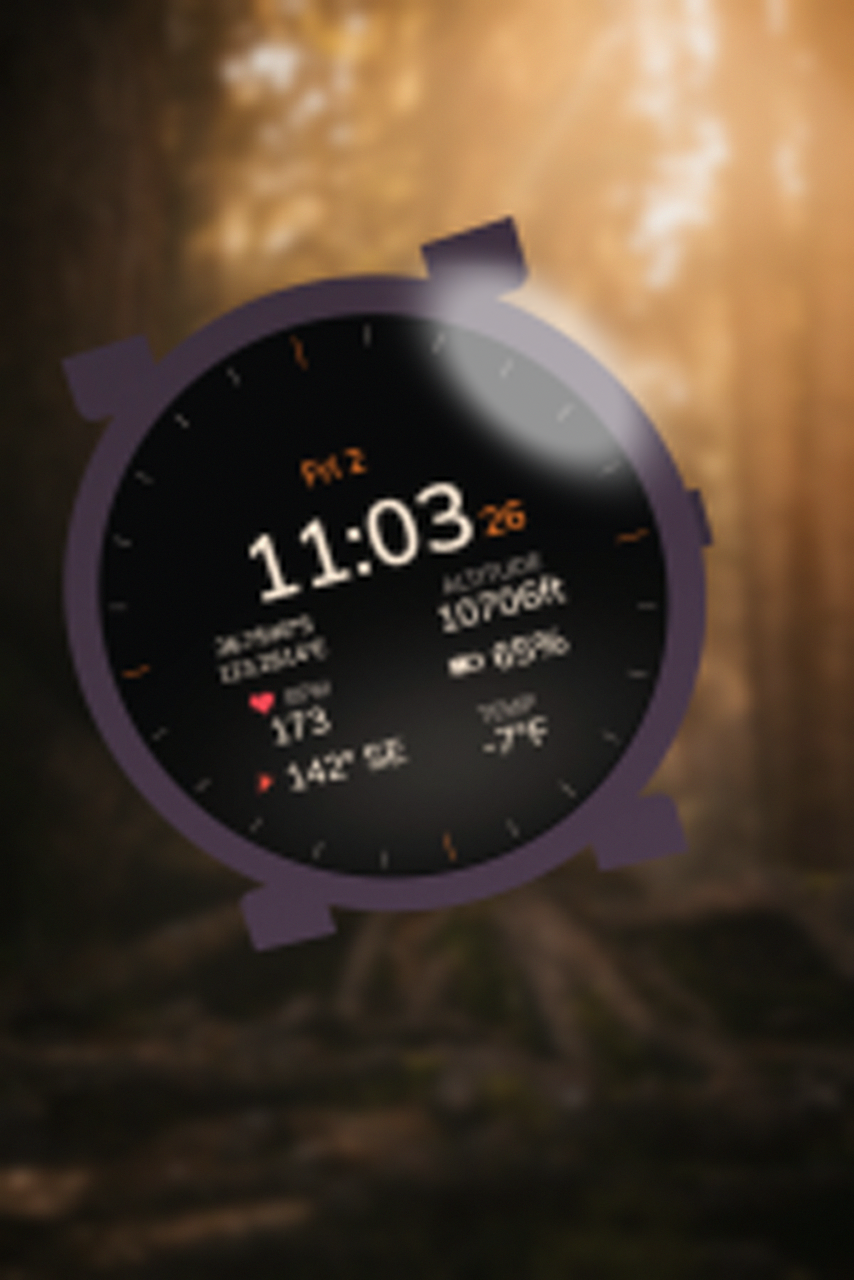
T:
**11:03**
